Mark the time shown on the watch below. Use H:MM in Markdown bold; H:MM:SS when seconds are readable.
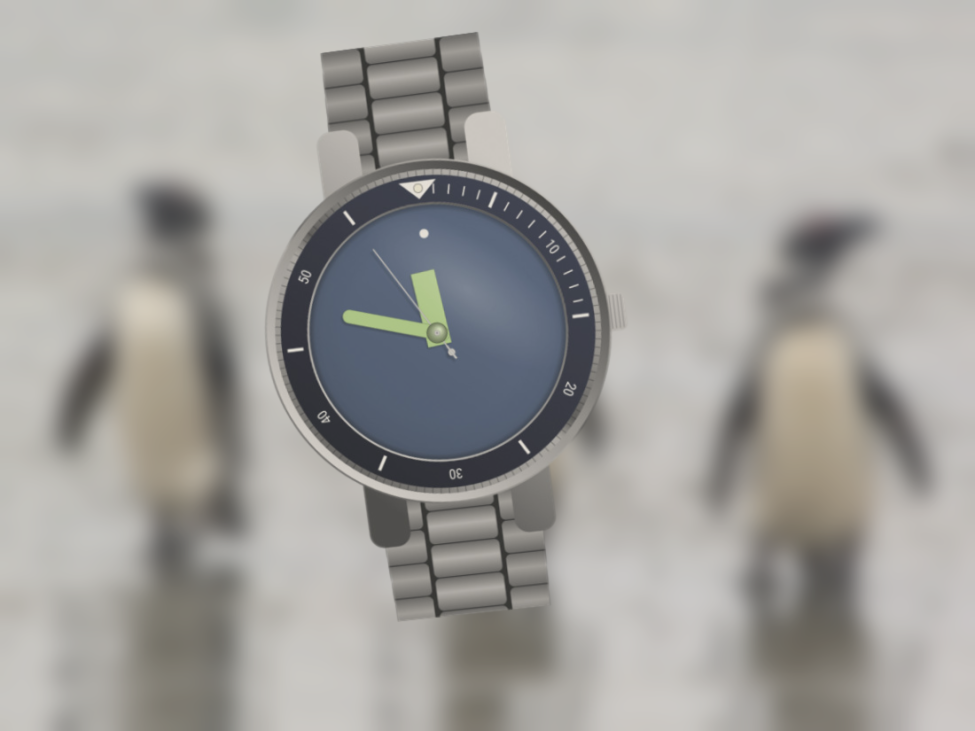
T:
**11:47:55**
